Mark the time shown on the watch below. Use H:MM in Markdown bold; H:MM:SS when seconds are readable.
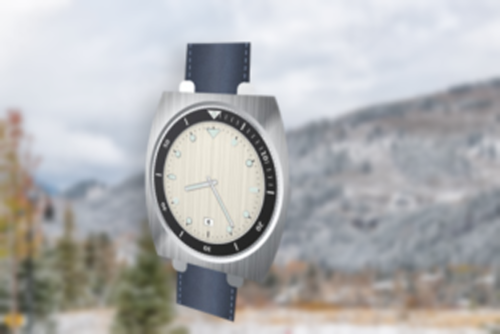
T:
**8:24**
